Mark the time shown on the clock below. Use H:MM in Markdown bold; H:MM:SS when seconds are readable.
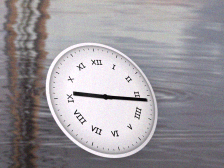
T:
**9:16**
